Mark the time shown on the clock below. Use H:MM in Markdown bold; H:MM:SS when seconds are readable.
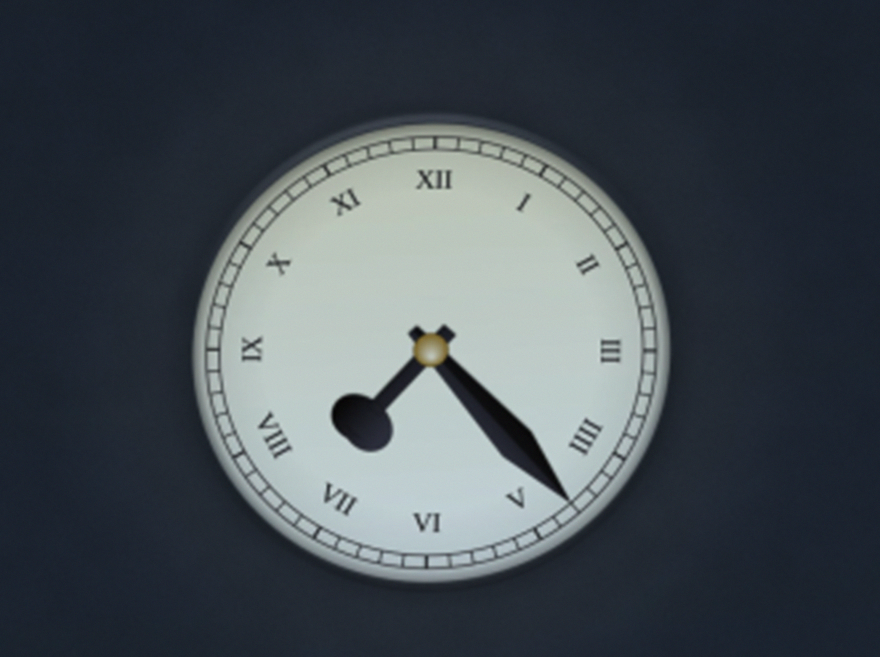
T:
**7:23**
